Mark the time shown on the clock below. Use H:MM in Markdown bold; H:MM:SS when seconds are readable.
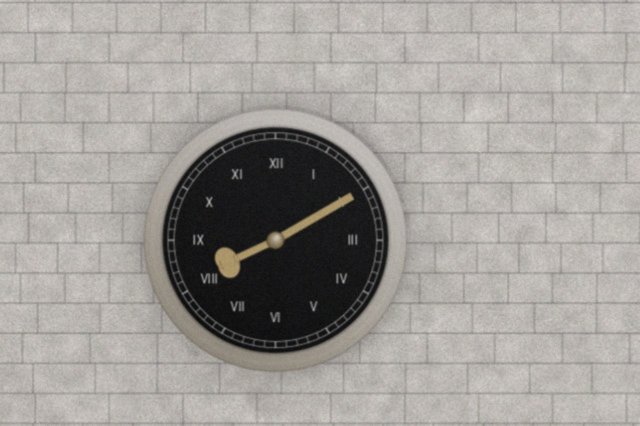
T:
**8:10**
